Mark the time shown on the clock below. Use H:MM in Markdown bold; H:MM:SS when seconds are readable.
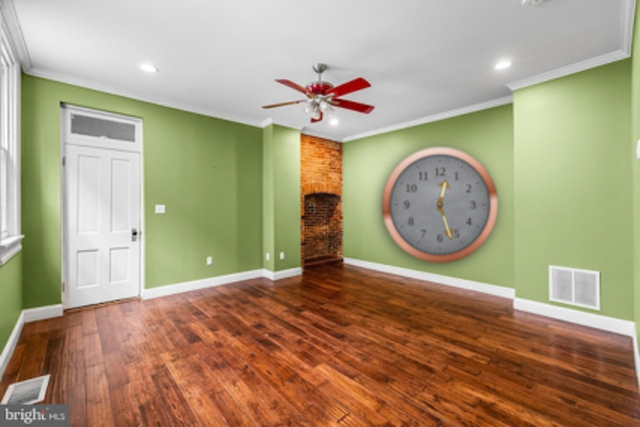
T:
**12:27**
